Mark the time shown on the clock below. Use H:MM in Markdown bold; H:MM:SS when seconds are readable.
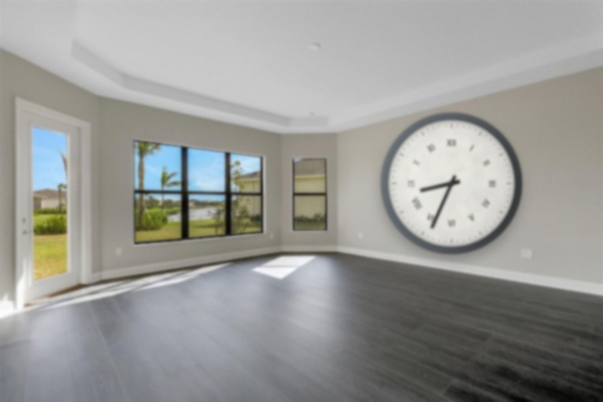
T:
**8:34**
